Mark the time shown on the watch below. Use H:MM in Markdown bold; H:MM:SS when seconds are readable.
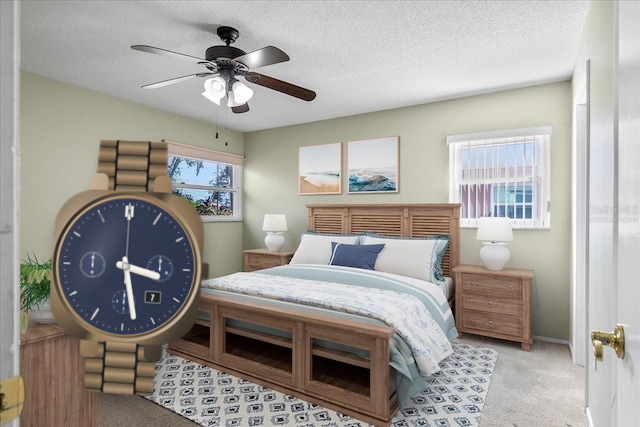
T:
**3:28**
